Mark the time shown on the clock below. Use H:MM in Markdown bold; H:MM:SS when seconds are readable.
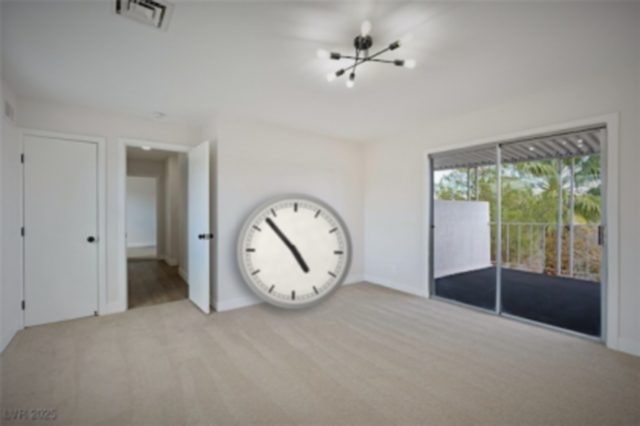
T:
**4:53**
